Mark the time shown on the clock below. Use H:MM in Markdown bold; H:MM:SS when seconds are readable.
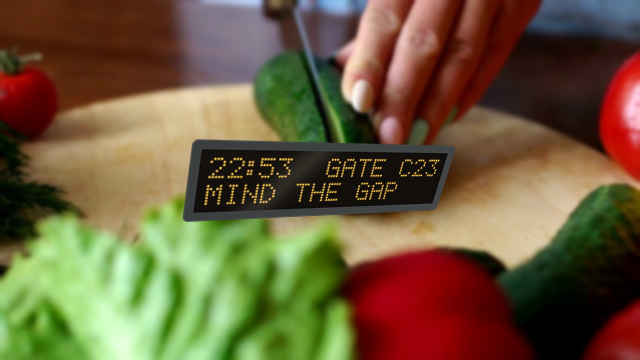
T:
**22:53**
